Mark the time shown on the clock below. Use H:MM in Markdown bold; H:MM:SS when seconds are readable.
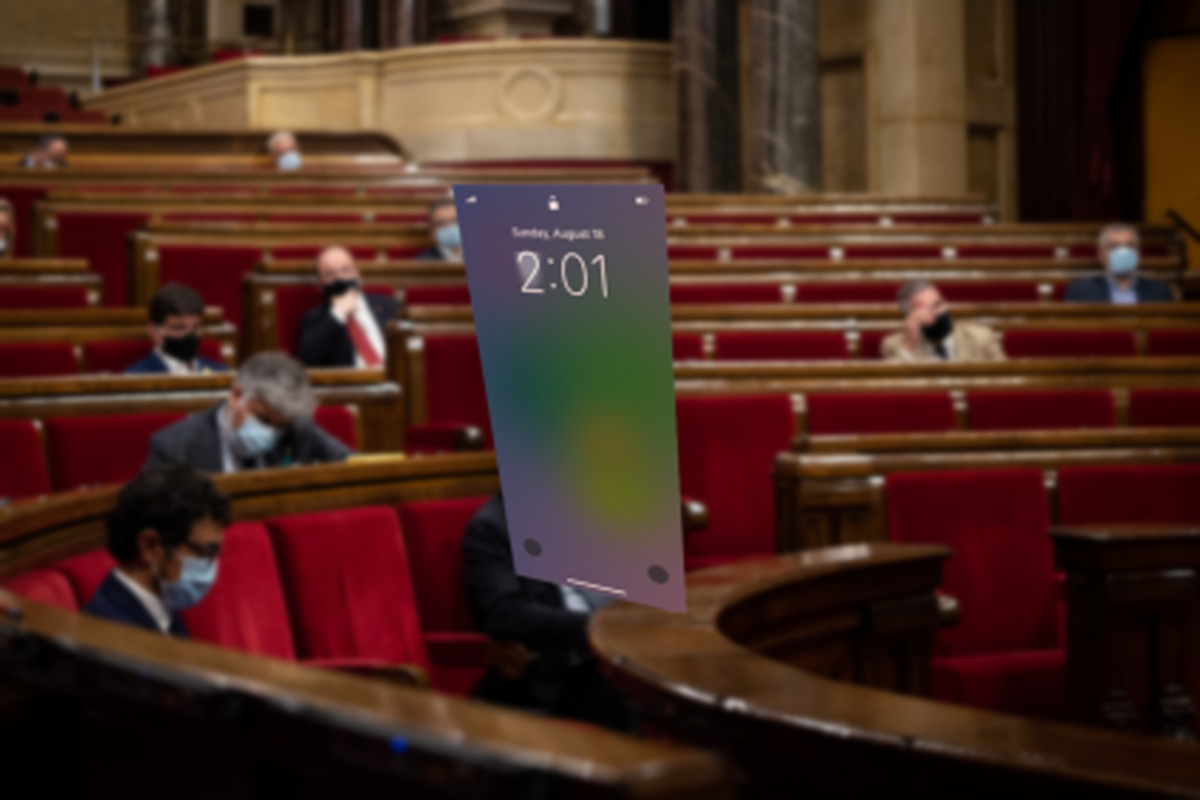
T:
**2:01**
